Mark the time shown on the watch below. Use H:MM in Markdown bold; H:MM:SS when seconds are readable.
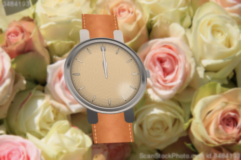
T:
**12:00**
